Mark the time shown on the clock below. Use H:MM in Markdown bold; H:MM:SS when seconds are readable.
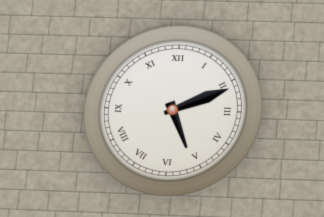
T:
**5:11**
